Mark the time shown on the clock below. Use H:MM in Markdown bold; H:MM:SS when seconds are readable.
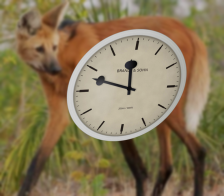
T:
**11:48**
